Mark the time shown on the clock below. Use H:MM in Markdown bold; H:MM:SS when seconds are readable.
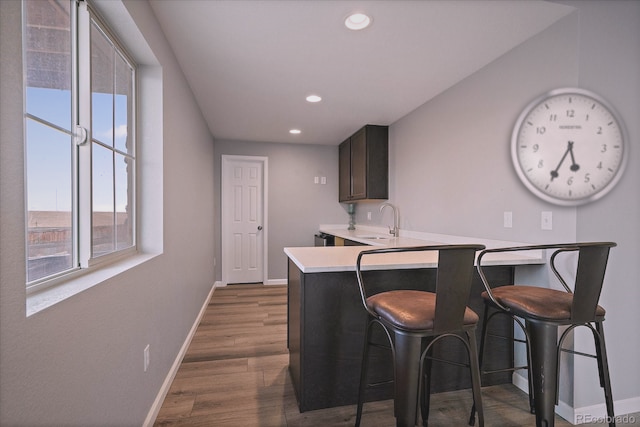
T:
**5:35**
